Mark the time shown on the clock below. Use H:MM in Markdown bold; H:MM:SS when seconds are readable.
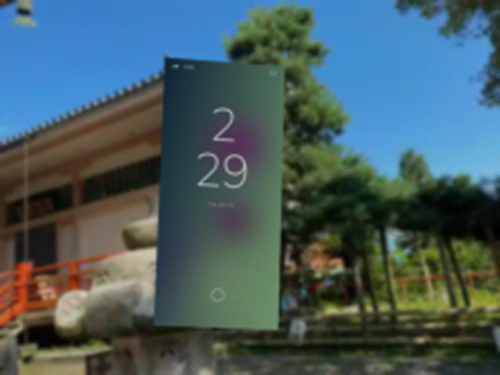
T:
**2:29**
